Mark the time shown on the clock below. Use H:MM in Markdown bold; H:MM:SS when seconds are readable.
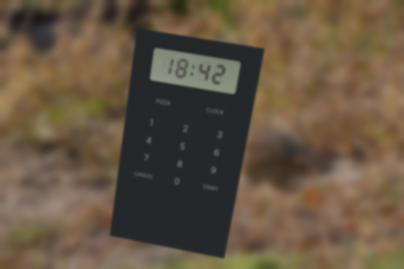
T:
**18:42**
